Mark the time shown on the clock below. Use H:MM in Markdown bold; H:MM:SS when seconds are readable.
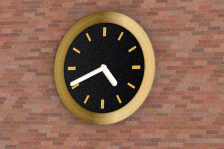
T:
**4:41**
